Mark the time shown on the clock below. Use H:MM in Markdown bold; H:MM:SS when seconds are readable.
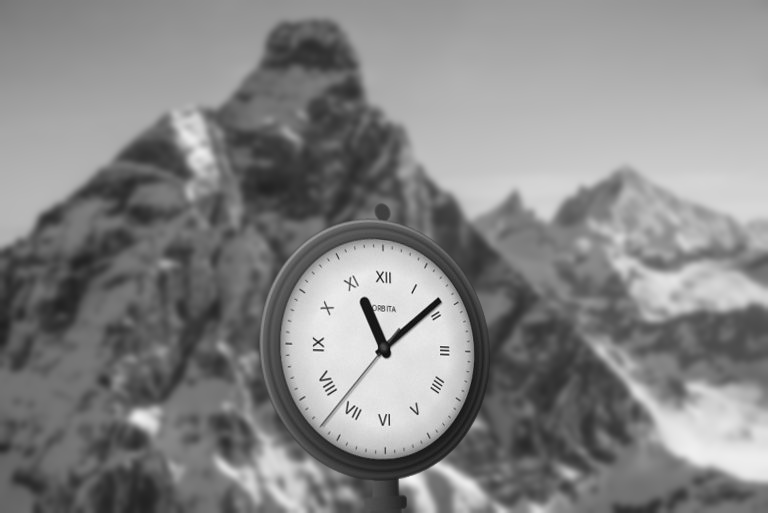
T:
**11:08:37**
